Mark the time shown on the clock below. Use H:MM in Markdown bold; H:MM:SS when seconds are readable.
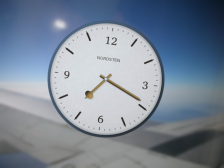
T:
**7:19**
